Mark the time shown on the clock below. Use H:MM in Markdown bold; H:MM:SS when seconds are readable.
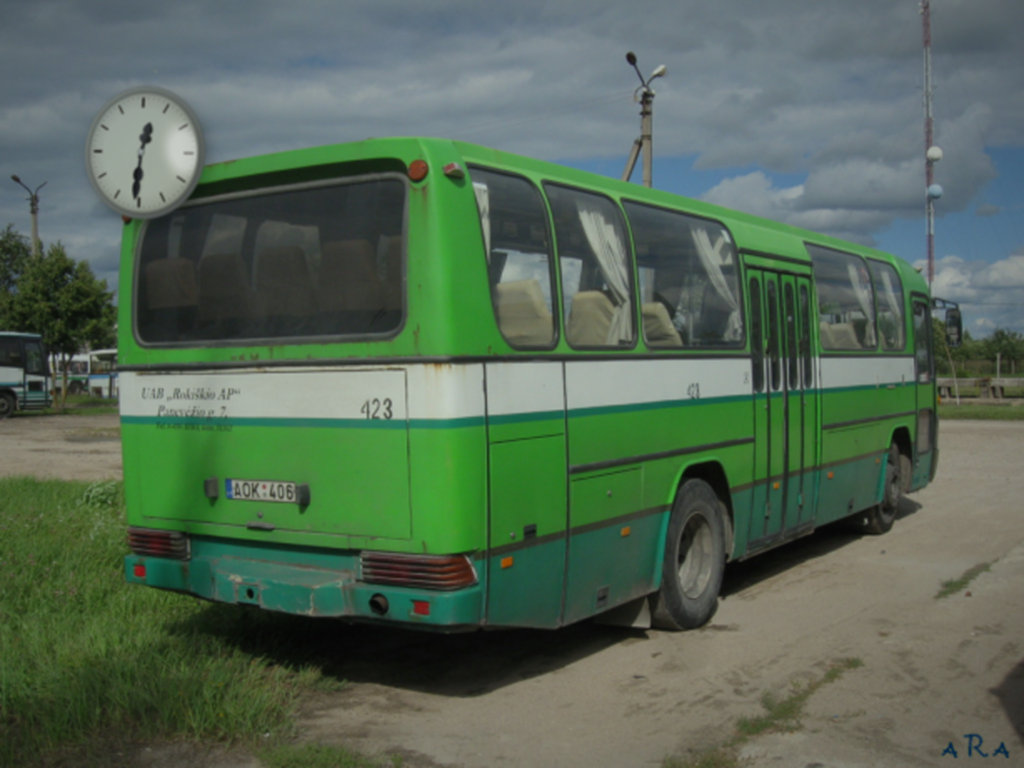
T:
**12:31**
